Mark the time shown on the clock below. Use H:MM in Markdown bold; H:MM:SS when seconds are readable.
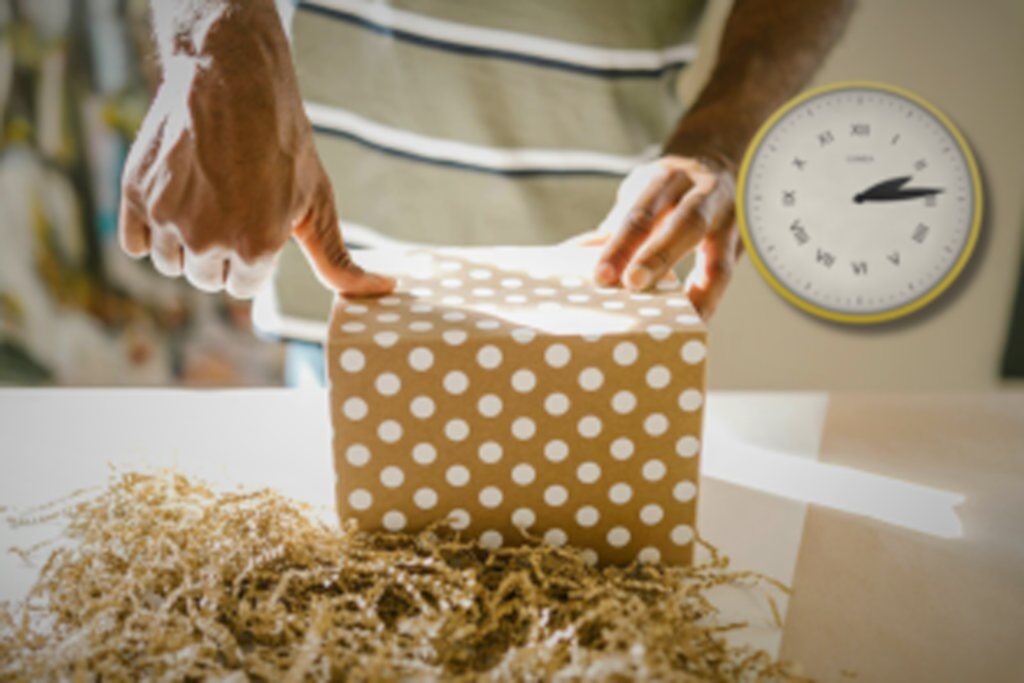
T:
**2:14**
